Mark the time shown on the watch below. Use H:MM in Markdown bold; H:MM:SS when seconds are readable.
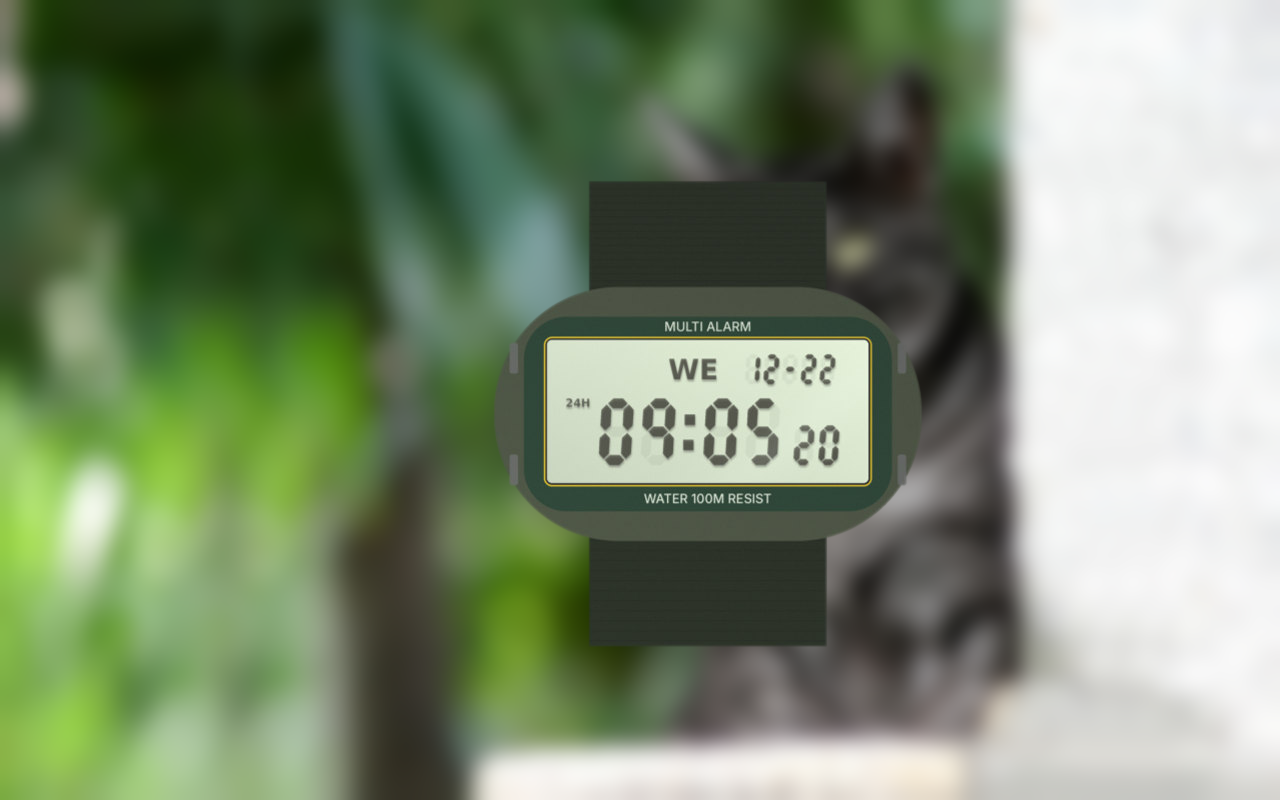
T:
**9:05:20**
